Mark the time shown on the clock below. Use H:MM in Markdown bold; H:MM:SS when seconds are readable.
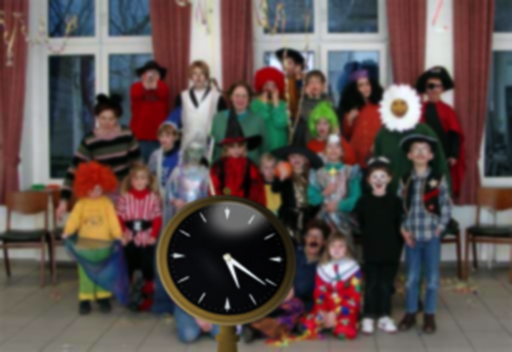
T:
**5:21**
